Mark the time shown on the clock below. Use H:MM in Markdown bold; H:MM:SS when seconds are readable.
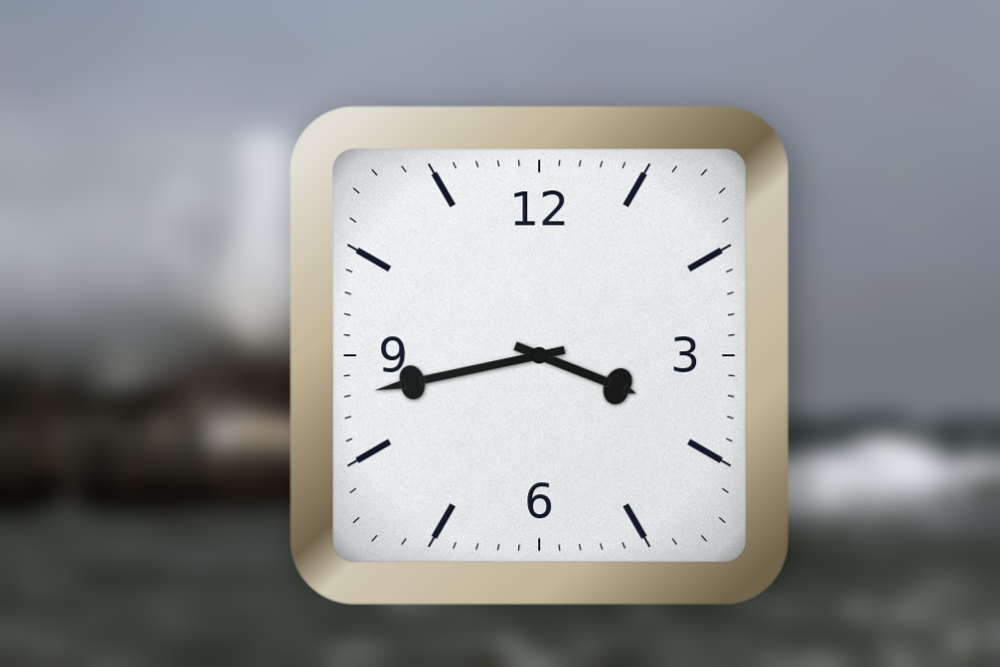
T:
**3:43**
